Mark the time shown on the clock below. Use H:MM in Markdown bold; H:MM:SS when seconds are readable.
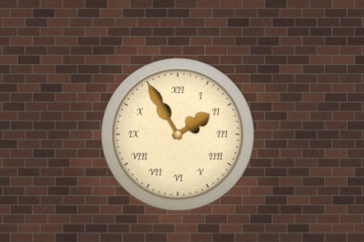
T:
**1:55**
